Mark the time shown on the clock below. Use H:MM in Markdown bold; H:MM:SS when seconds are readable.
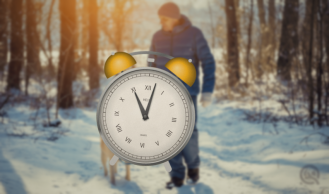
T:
**11:02**
